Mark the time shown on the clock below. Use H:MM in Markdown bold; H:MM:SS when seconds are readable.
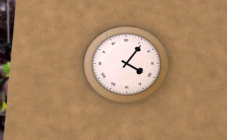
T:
**4:06**
